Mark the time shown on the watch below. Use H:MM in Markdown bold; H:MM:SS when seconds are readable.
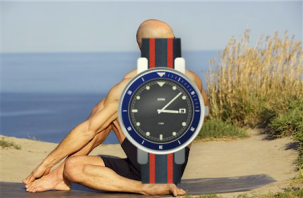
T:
**3:08**
